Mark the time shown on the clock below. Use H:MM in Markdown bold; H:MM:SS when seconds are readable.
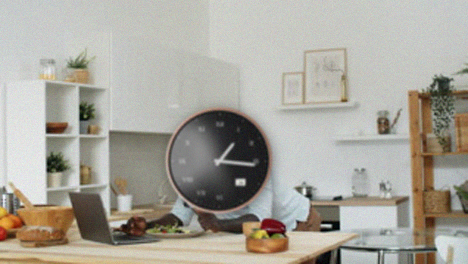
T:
**1:16**
